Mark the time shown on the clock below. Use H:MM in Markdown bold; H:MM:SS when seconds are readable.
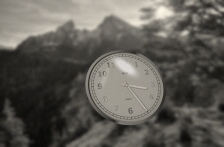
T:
**3:25**
